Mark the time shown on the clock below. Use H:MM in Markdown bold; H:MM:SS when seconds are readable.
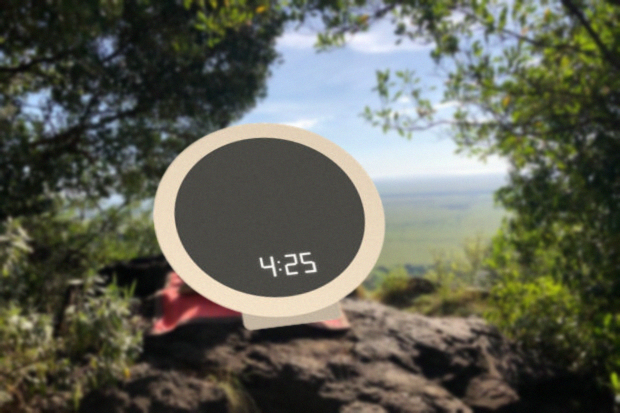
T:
**4:25**
